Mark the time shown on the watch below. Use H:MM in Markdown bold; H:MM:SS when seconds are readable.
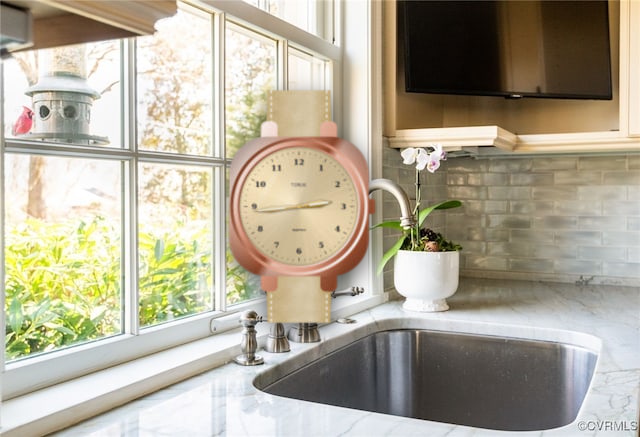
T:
**2:44**
